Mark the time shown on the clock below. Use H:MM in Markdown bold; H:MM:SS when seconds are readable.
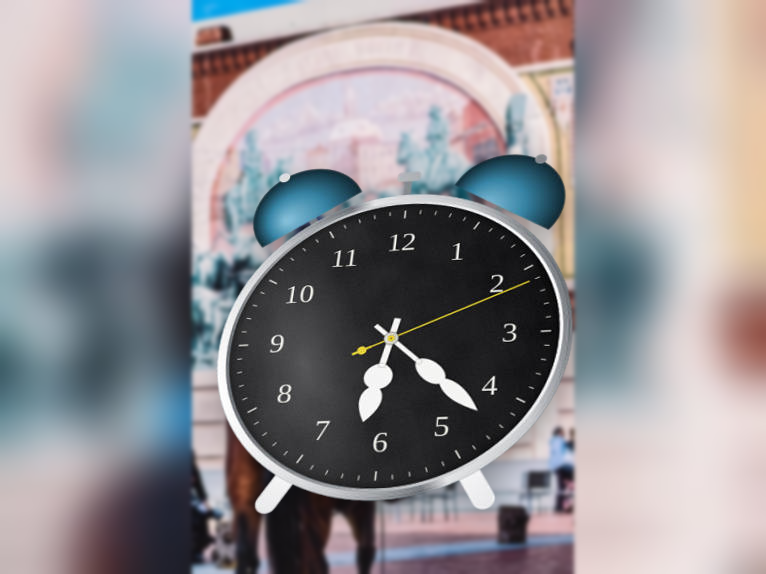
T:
**6:22:11**
